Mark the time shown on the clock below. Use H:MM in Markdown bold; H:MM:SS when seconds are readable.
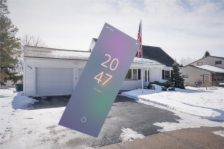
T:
**20:47**
